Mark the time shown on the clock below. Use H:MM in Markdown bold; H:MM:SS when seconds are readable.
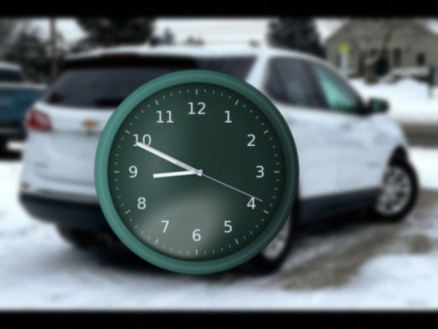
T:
**8:49:19**
